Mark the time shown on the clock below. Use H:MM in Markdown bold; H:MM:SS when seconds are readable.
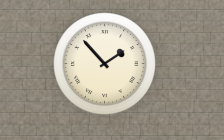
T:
**1:53**
